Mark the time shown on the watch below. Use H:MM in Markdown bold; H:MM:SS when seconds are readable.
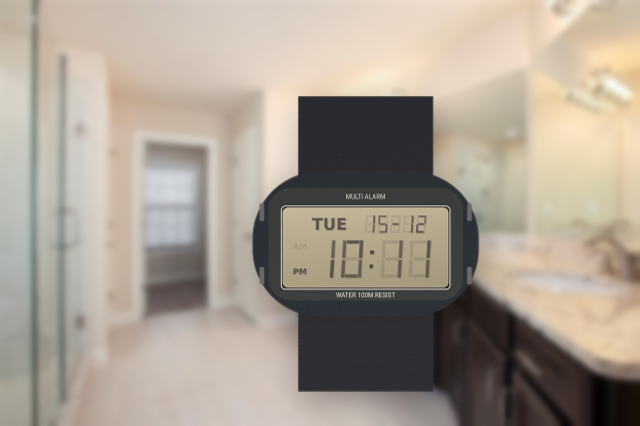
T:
**10:11**
